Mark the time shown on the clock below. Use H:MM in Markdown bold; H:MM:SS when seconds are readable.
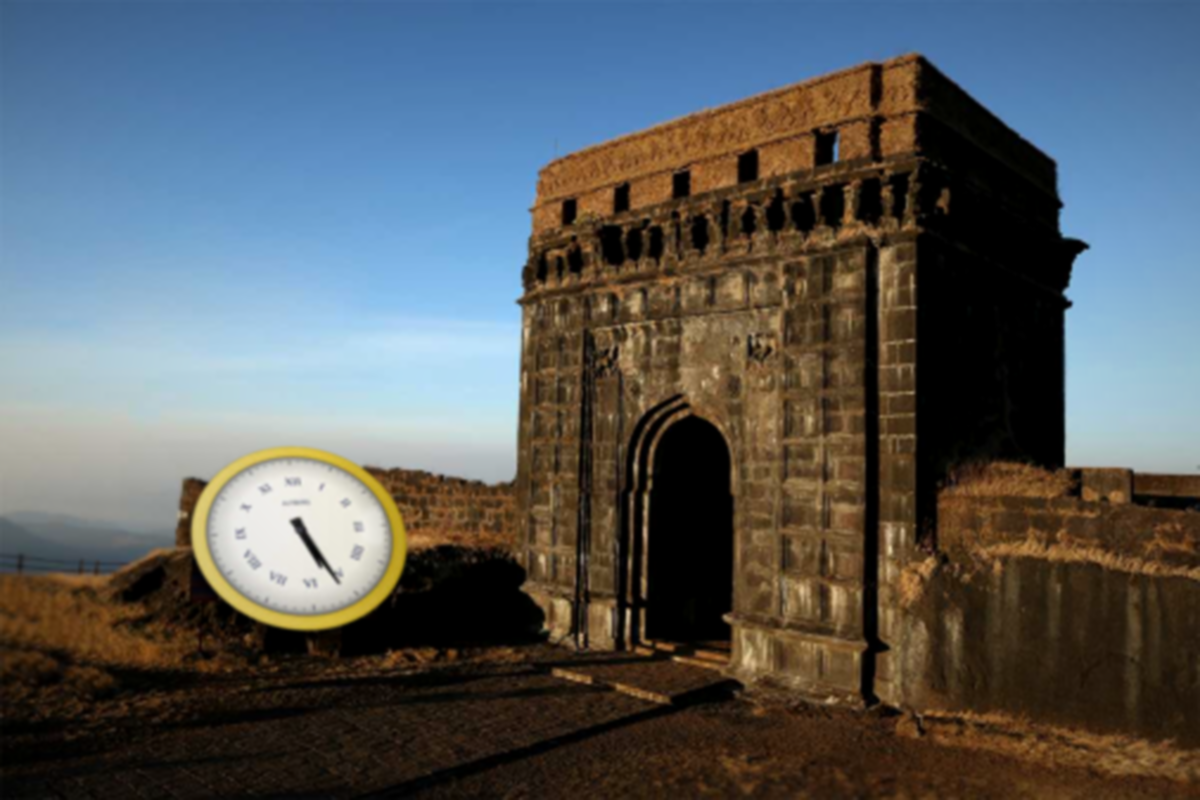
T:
**5:26**
